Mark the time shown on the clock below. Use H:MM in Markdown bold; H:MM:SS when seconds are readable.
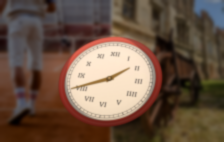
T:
**1:41**
